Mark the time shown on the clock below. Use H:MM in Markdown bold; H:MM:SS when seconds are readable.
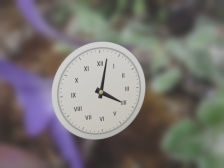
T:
**4:02**
